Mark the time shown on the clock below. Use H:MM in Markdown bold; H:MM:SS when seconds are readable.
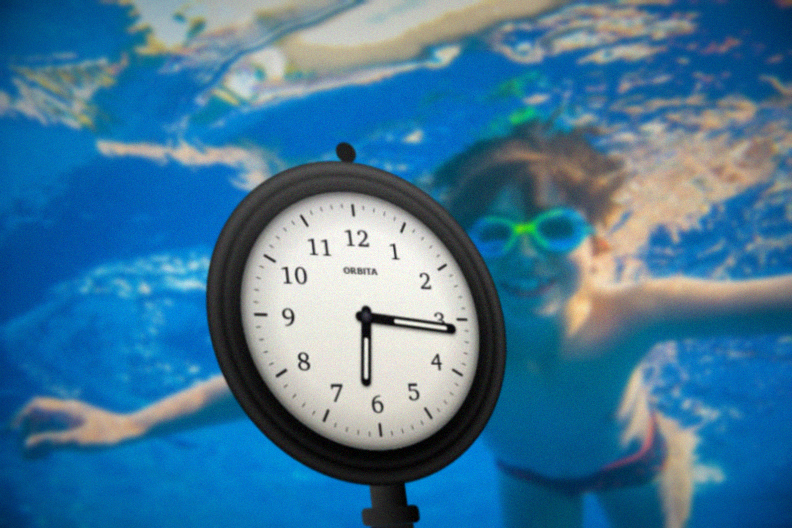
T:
**6:16**
